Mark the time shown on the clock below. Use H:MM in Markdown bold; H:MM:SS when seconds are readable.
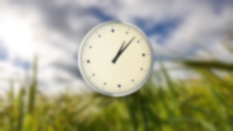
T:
**1:08**
